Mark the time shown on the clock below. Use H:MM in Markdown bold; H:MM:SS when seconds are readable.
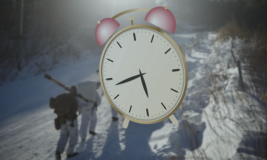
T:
**5:43**
